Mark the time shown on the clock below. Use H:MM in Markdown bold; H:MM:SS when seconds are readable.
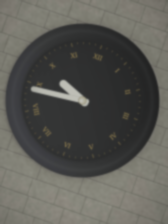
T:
**9:44**
